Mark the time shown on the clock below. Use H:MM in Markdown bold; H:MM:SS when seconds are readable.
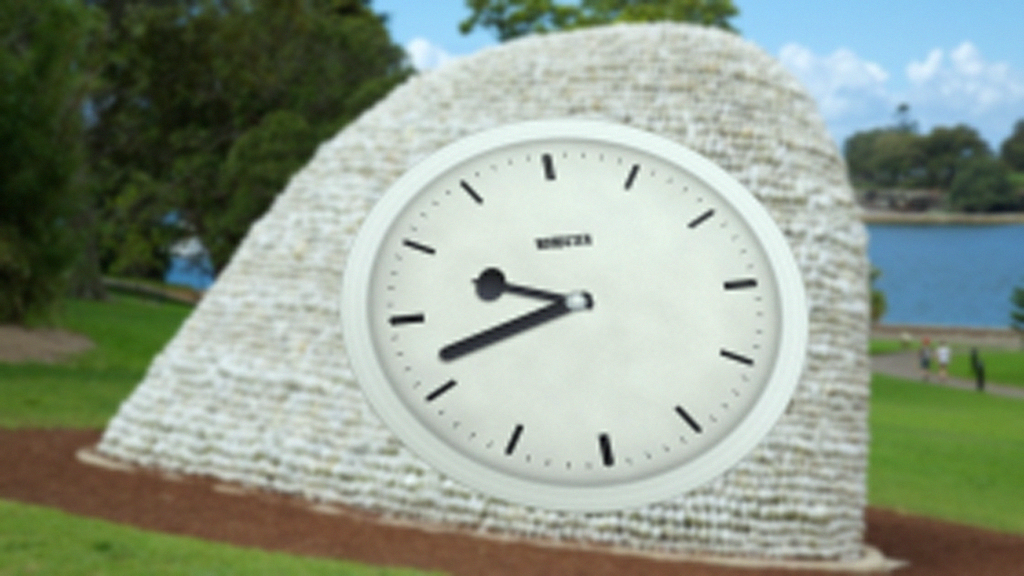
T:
**9:42**
